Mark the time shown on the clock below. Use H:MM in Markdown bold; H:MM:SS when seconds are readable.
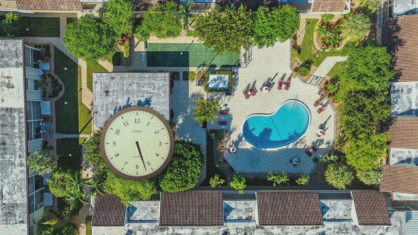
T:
**5:27**
